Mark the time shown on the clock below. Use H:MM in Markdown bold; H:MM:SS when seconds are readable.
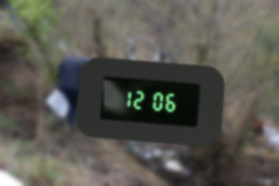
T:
**12:06**
